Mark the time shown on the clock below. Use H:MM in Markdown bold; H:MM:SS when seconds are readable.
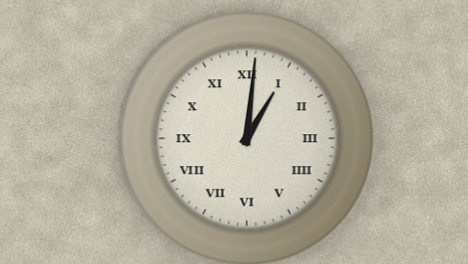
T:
**1:01**
